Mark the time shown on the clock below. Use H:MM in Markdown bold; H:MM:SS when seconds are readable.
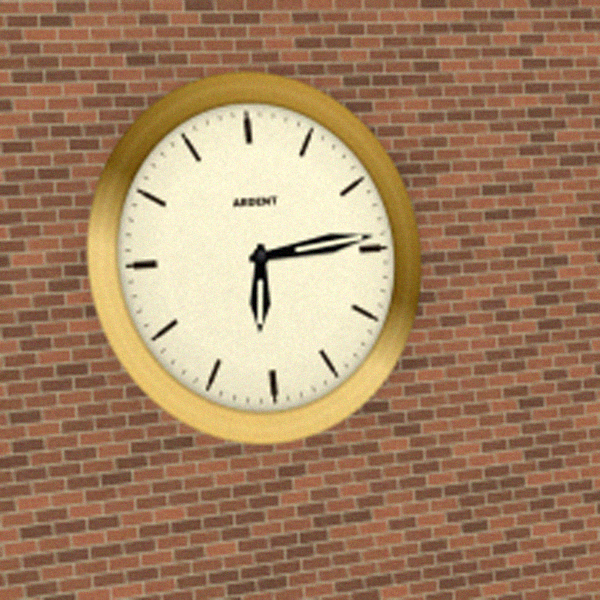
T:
**6:14**
